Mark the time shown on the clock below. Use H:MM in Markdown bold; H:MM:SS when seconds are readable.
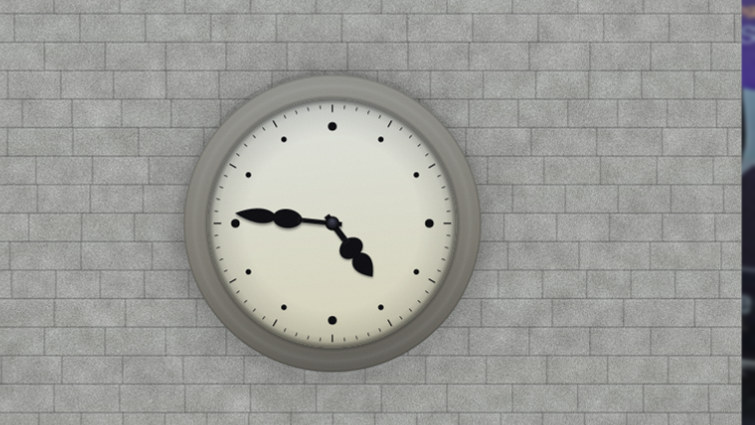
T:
**4:46**
